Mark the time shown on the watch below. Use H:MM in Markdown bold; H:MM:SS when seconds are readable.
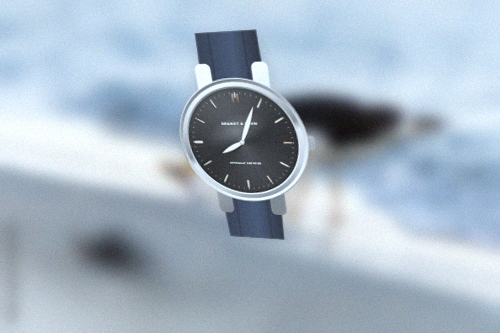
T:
**8:04**
